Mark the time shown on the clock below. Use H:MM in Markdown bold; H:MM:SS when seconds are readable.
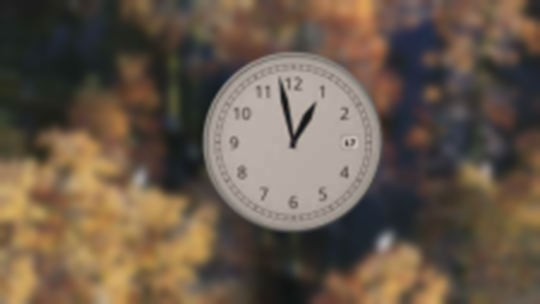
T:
**12:58**
